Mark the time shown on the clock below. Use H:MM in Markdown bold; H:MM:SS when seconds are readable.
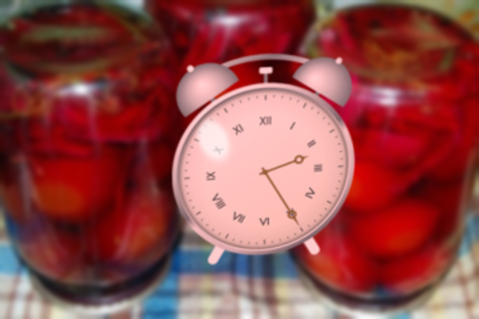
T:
**2:25**
